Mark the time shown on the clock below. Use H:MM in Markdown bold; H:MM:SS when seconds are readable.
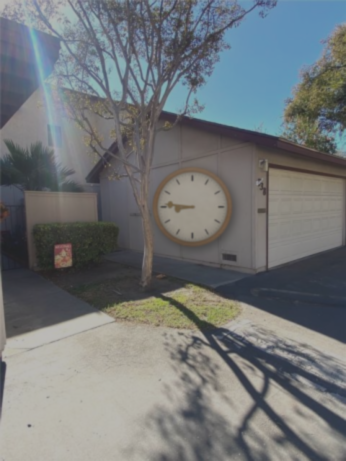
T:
**8:46**
